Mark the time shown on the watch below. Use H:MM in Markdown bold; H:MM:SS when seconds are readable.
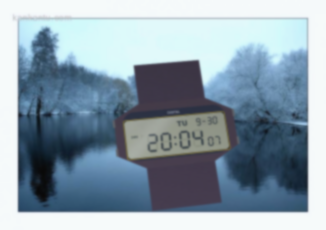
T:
**20:04**
